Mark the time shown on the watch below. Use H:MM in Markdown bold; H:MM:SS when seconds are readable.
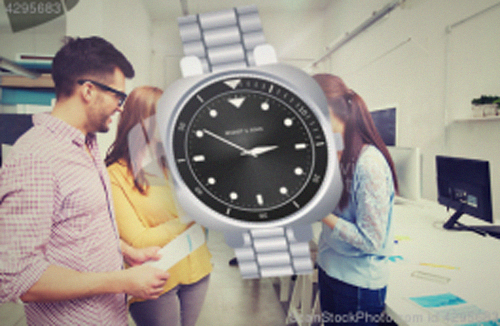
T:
**2:51**
